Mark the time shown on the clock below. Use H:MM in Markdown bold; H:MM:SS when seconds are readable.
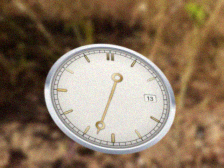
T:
**12:33**
